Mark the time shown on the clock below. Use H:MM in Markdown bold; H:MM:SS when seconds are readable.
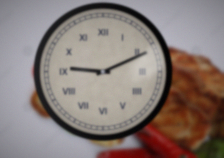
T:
**9:11**
